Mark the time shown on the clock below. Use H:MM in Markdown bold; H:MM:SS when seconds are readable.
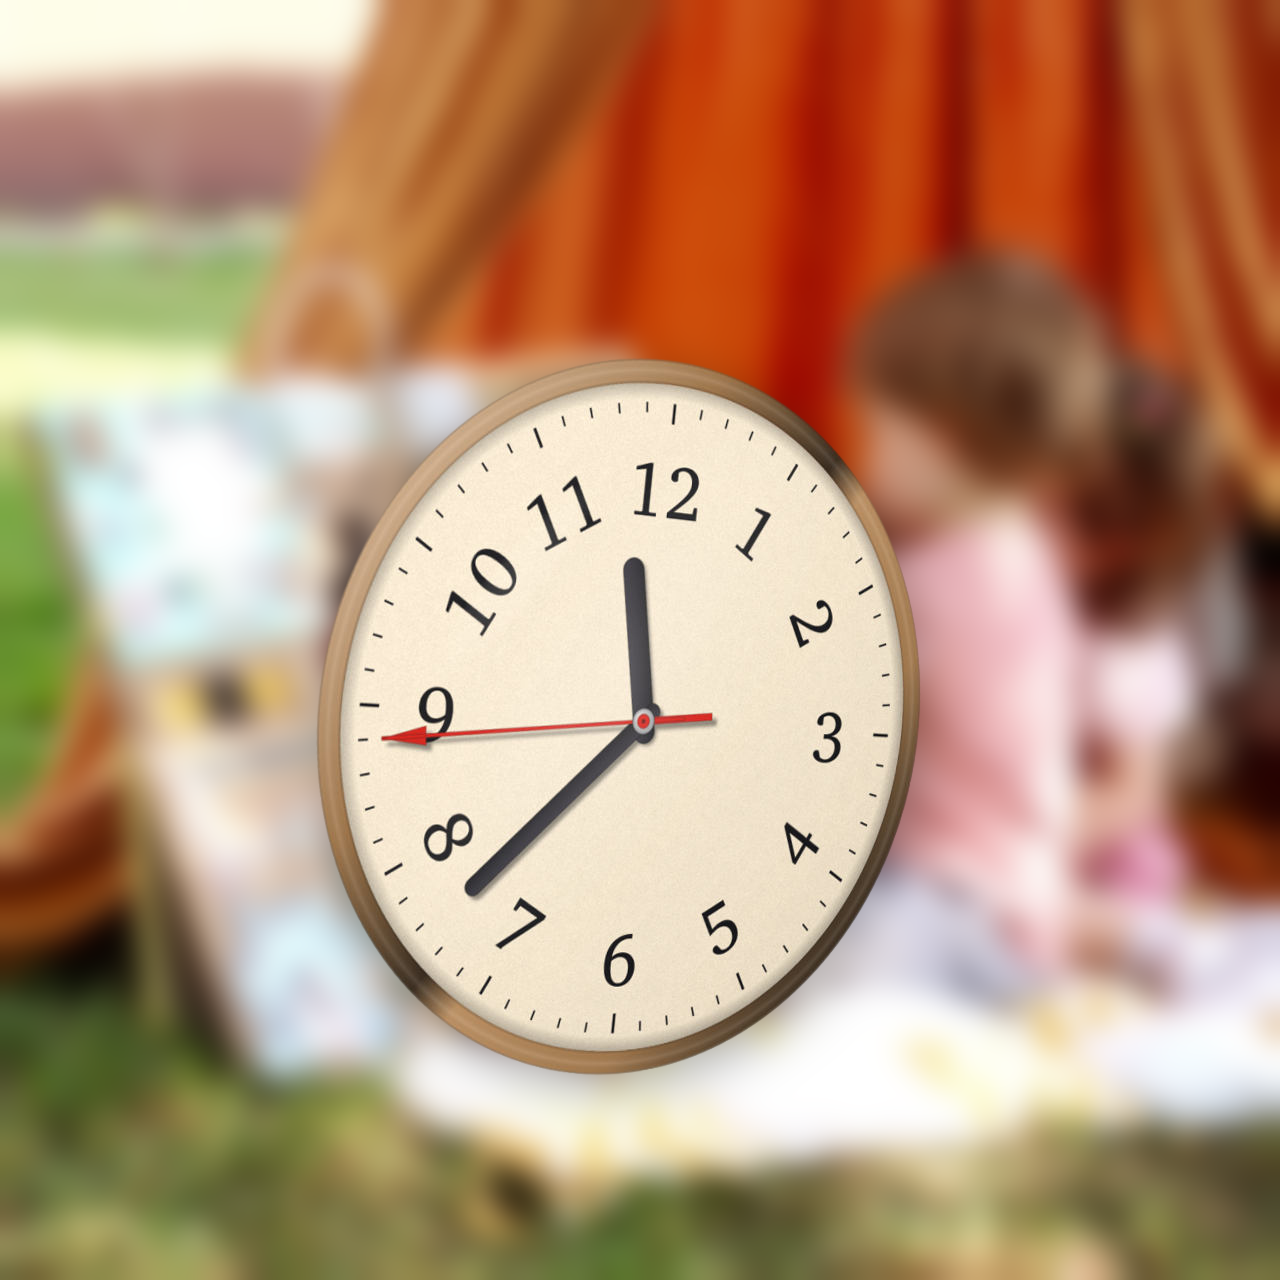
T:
**11:37:44**
